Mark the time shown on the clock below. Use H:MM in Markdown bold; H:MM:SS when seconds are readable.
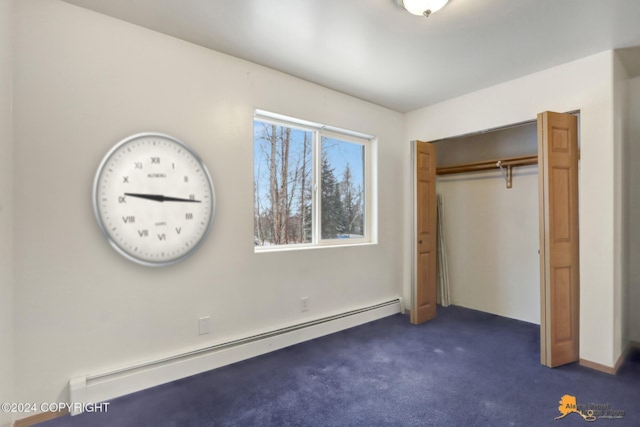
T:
**9:16**
